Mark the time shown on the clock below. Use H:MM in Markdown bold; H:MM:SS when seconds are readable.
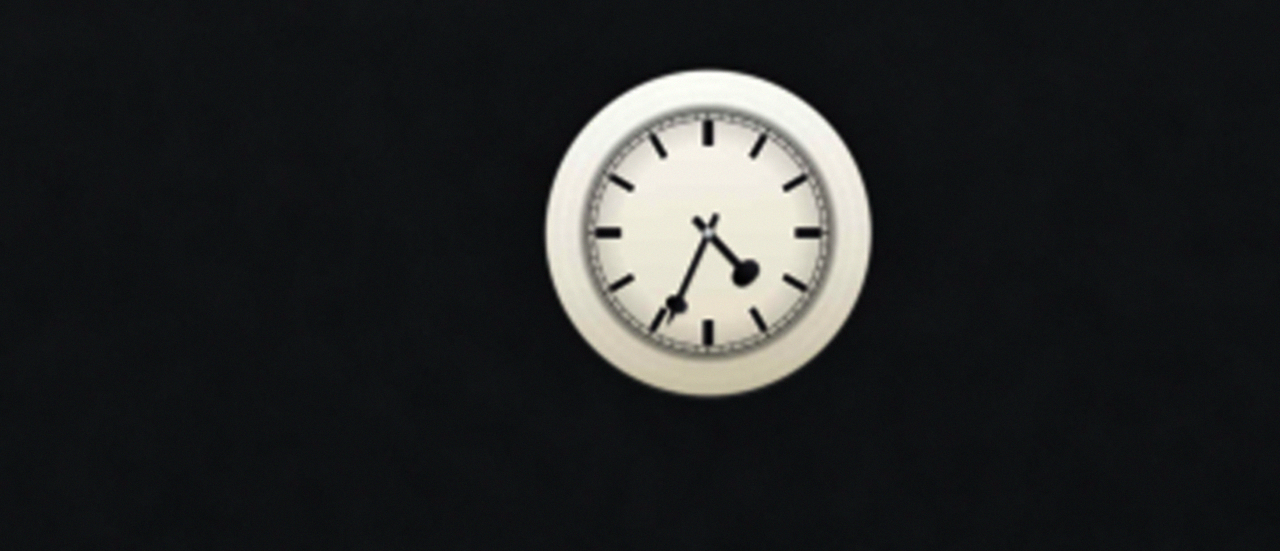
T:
**4:34**
